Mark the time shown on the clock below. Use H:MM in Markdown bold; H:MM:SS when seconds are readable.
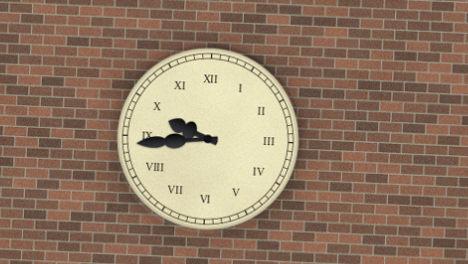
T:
**9:44**
